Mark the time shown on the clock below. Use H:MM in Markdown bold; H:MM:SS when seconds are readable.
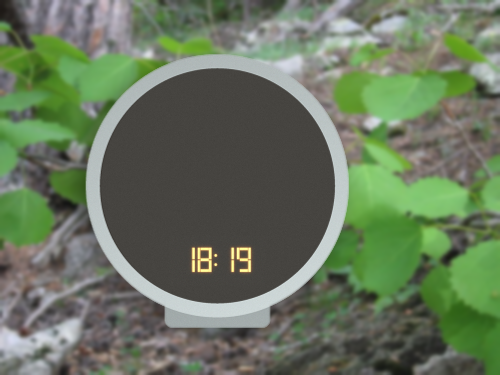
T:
**18:19**
